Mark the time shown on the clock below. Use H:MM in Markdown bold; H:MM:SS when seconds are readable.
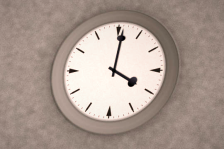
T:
**4:01**
